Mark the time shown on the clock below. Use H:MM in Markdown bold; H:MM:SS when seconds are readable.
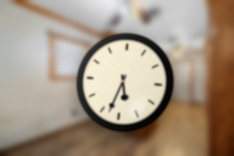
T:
**5:33**
